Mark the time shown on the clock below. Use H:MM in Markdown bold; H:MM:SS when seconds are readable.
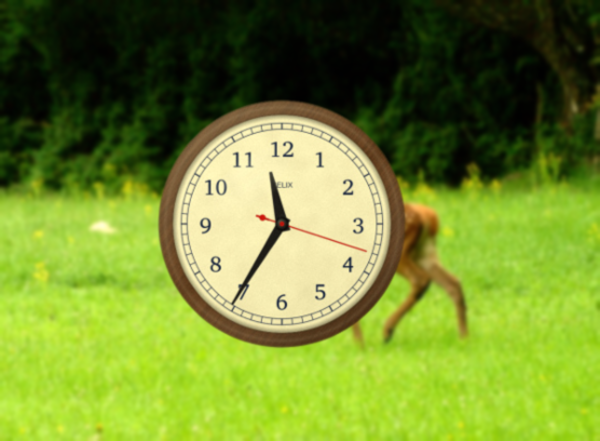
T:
**11:35:18**
